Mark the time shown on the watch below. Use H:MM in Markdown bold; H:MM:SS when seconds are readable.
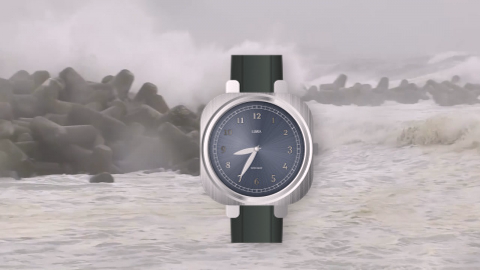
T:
**8:35**
